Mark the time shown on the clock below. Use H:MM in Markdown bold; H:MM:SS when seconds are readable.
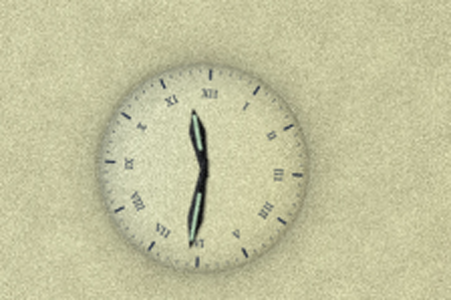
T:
**11:31**
